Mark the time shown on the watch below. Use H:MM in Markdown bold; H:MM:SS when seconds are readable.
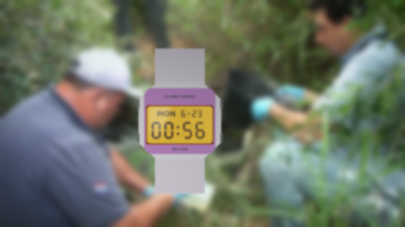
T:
**0:56**
